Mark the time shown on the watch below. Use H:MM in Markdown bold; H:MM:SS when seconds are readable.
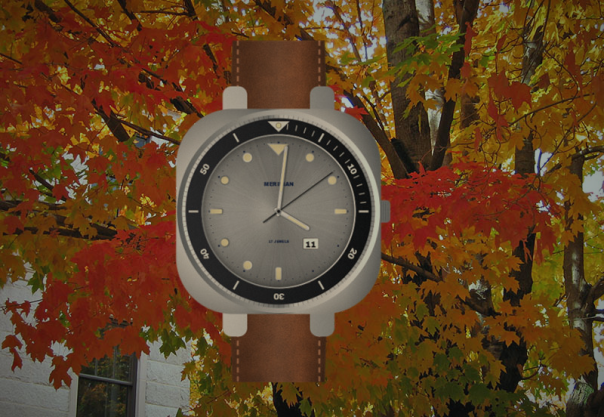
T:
**4:01:09**
